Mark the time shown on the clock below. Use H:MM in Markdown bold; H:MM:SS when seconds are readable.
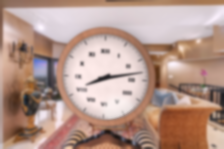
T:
**8:13**
